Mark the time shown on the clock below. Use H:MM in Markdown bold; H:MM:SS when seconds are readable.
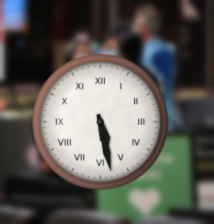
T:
**5:28**
